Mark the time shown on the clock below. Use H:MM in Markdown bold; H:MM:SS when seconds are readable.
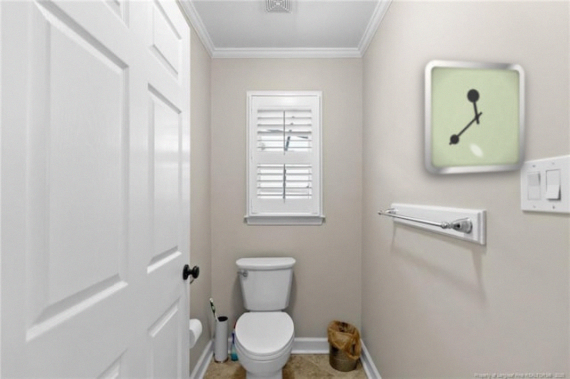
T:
**11:38**
